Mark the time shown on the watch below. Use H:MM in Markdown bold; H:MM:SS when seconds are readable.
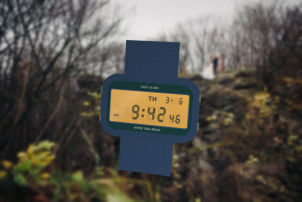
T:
**9:42:46**
